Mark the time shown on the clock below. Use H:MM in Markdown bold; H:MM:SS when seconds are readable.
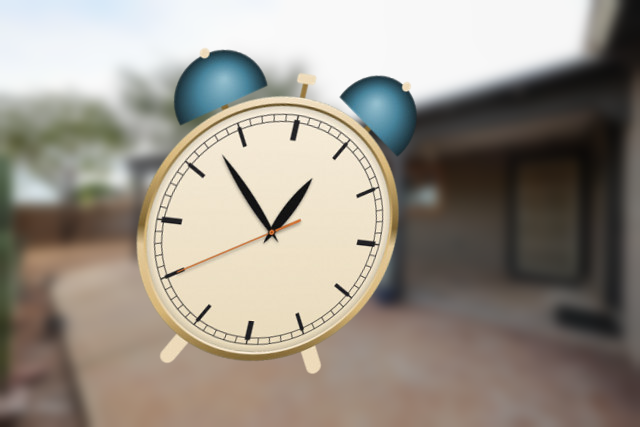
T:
**12:52:40**
